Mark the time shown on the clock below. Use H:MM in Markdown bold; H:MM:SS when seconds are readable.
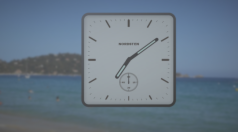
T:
**7:09**
